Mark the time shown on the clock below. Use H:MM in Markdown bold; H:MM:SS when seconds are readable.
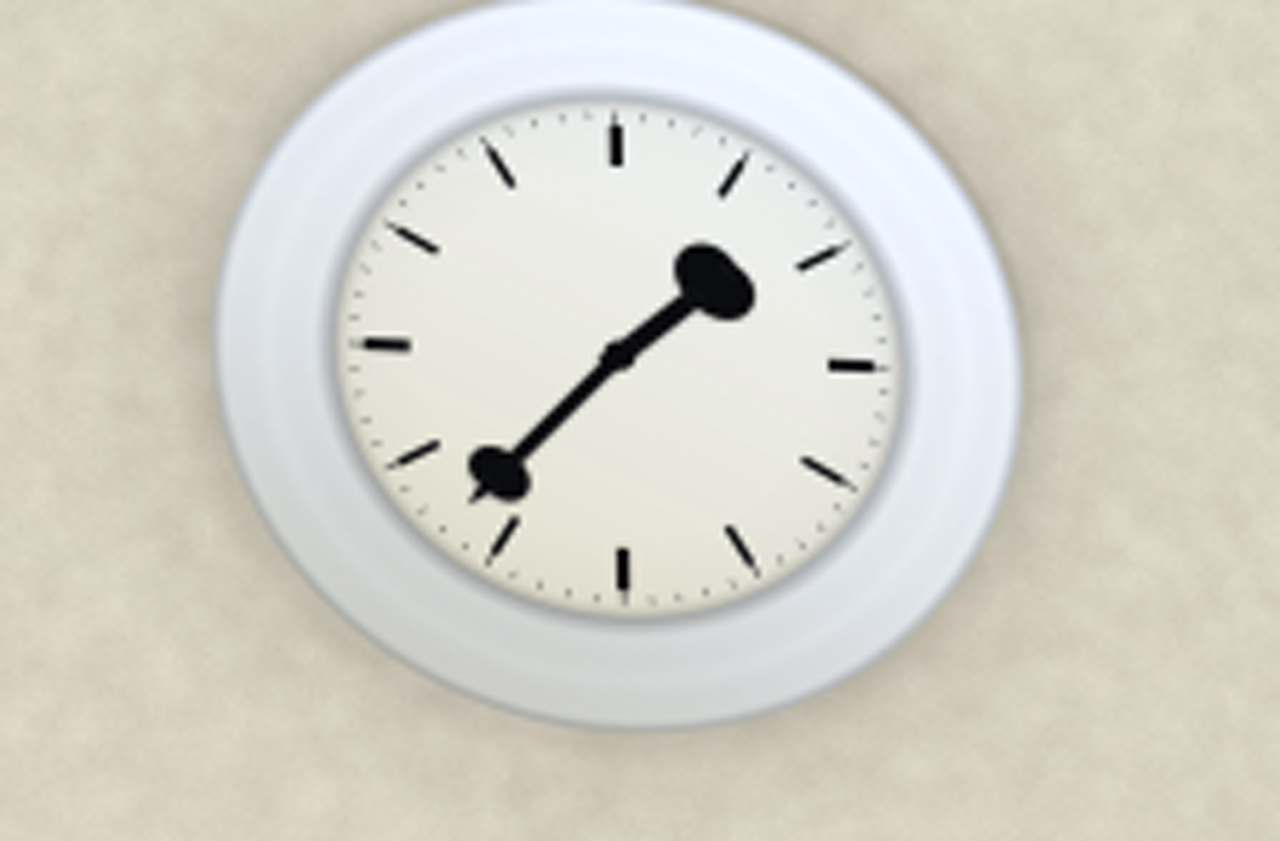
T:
**1:37**
